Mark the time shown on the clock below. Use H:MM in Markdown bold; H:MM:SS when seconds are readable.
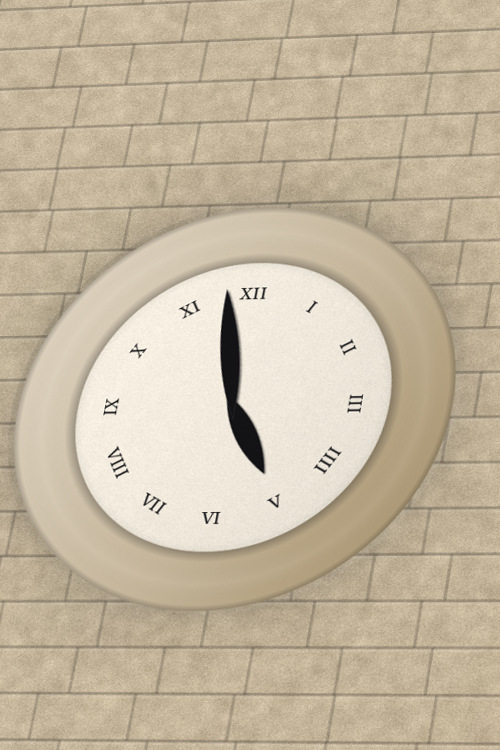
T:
**4:58**
